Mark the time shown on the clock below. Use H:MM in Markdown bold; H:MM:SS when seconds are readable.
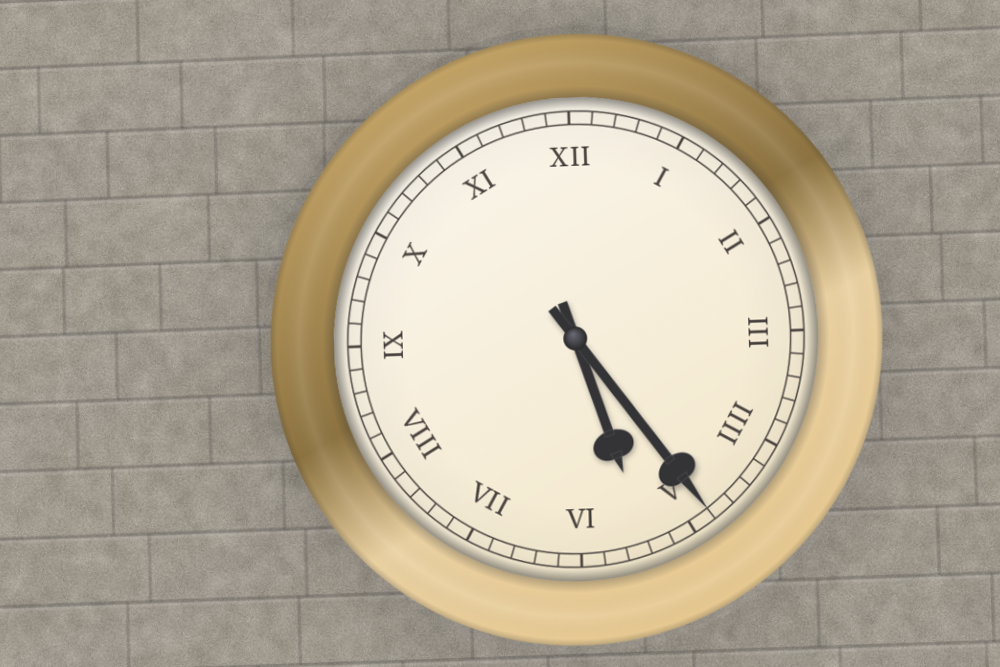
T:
**5:24**
